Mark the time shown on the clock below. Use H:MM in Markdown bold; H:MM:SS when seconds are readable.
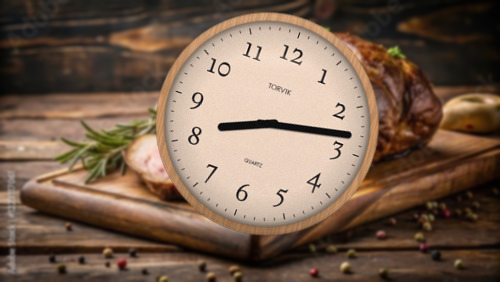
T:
**8:13**
